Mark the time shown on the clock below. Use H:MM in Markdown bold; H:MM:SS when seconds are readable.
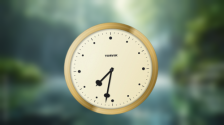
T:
**7:32**
